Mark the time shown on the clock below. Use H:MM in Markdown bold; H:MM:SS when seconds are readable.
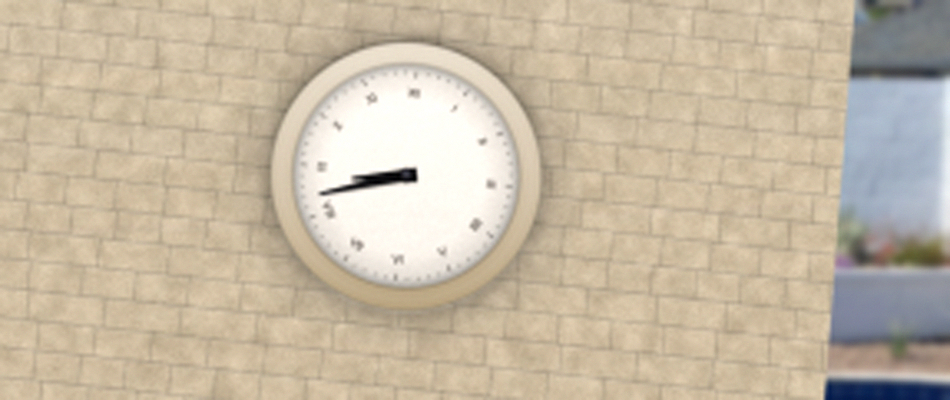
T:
**8:42**
